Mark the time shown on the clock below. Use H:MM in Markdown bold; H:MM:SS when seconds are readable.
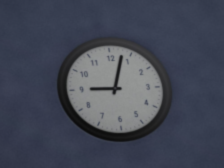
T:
**9:03**
